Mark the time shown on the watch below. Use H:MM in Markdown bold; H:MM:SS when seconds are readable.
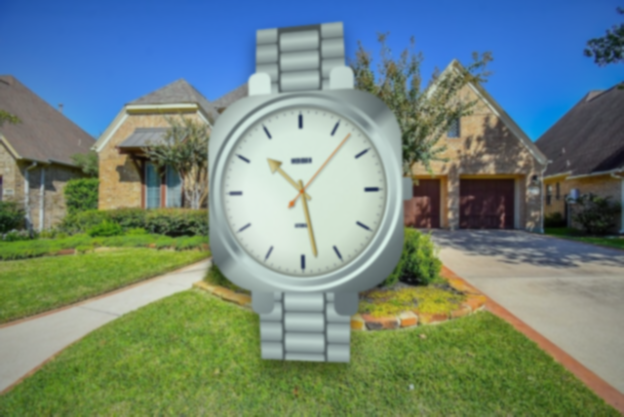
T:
**10:28:07**
